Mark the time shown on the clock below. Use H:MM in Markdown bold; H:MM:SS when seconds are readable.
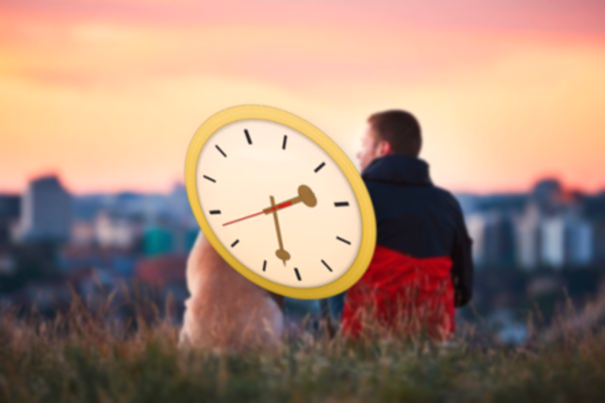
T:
**2:31:43**
